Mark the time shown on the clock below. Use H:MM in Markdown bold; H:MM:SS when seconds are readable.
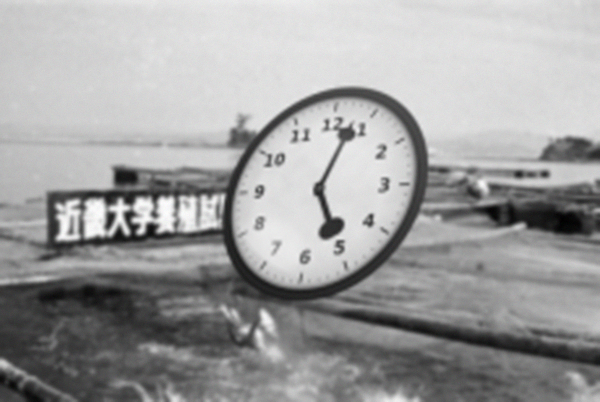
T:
**5:03**
